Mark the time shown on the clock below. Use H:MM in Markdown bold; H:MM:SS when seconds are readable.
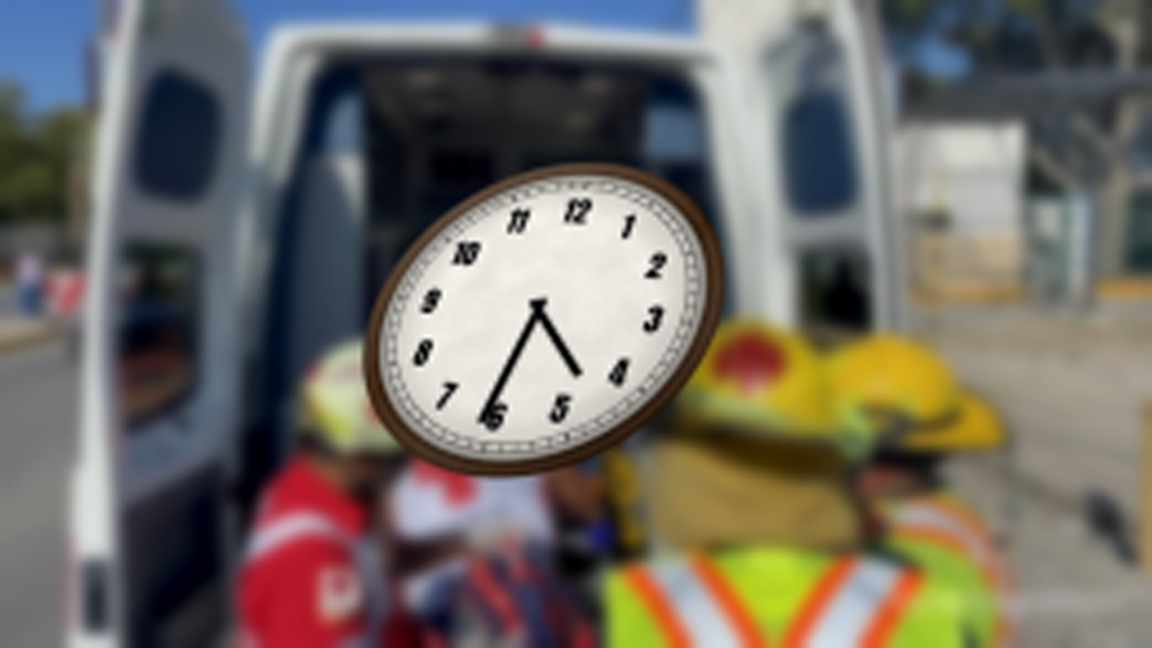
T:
**4:31**
